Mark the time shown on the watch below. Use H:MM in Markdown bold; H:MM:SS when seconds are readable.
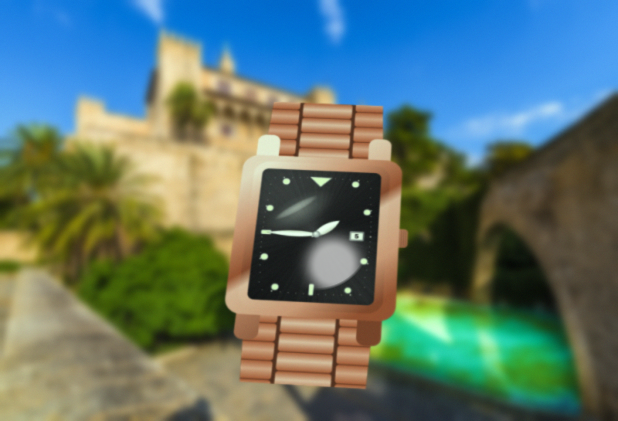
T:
**1:45**
